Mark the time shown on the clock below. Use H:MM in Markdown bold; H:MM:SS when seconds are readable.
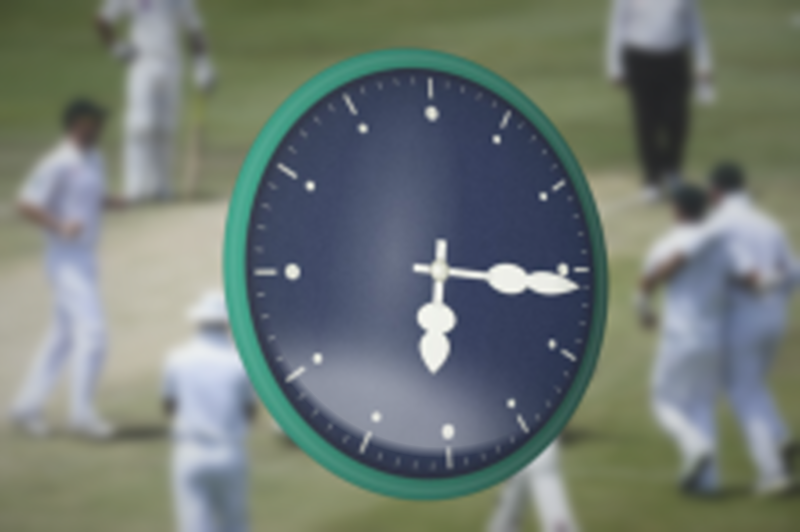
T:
**6:16**
